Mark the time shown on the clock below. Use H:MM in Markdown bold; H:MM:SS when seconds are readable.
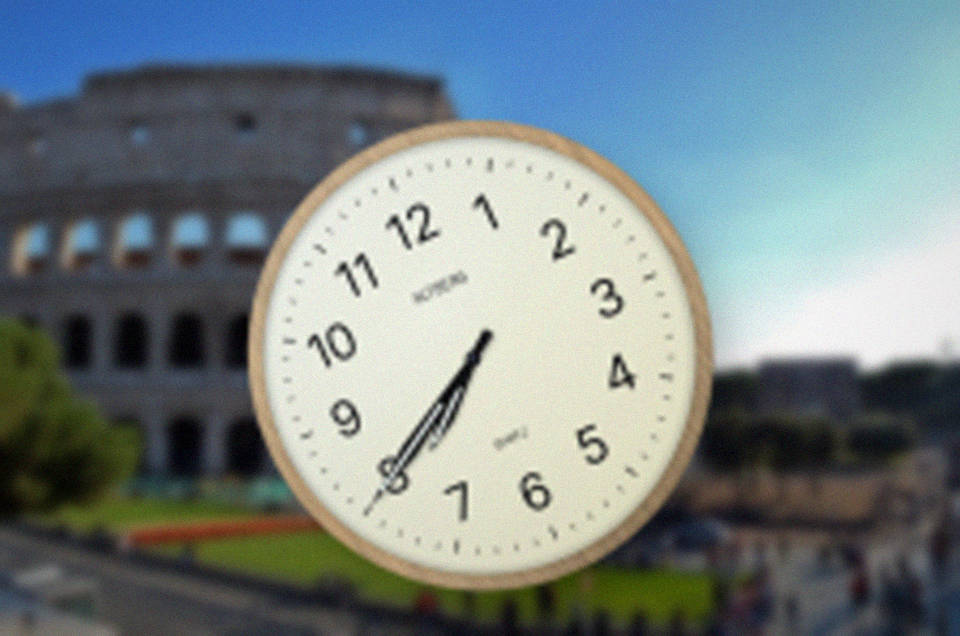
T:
**7:40**
